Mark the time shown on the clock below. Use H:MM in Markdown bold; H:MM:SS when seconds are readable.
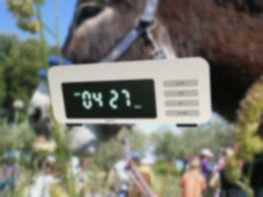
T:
**4:27**
